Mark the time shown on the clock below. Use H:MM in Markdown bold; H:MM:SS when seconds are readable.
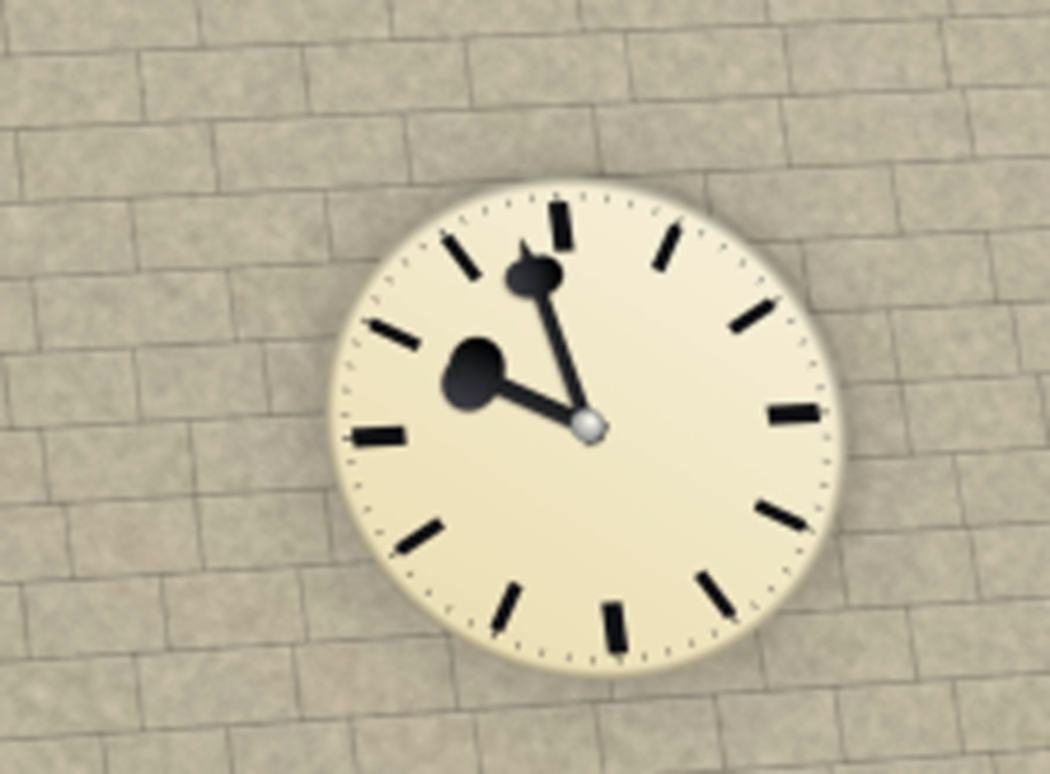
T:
**9:58**
